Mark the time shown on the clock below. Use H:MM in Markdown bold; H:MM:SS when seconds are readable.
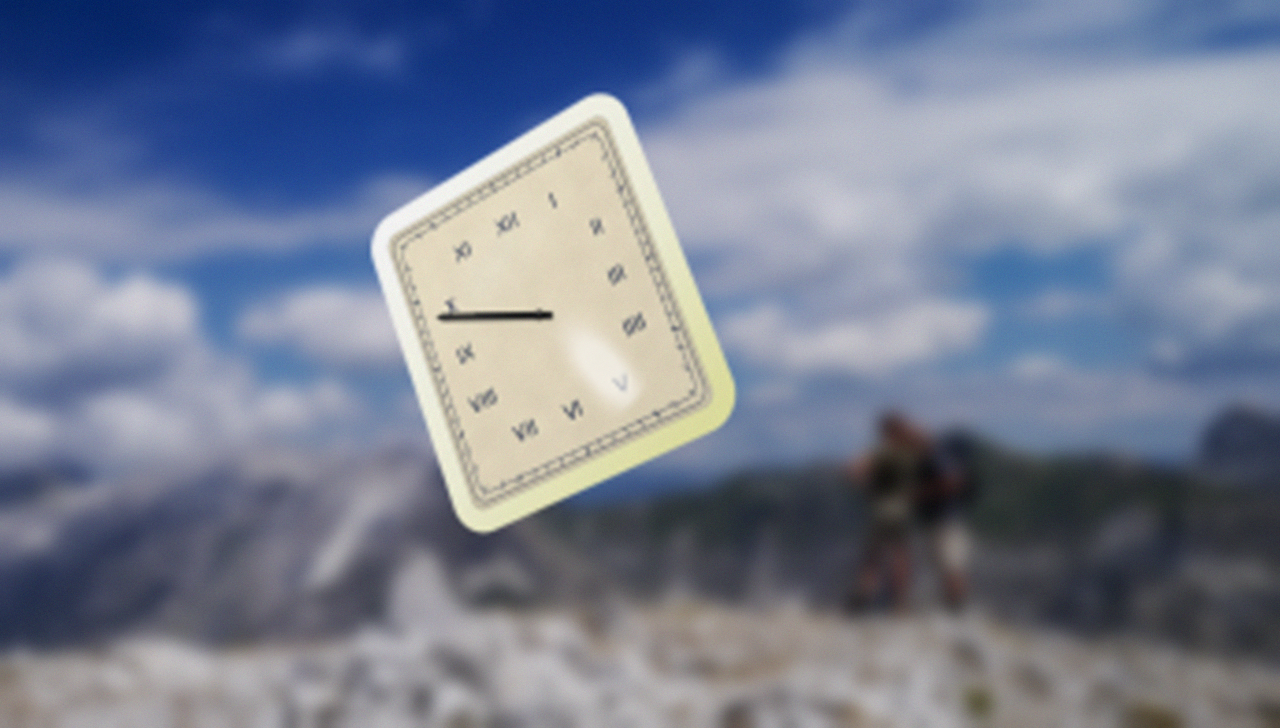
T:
**9:49**
